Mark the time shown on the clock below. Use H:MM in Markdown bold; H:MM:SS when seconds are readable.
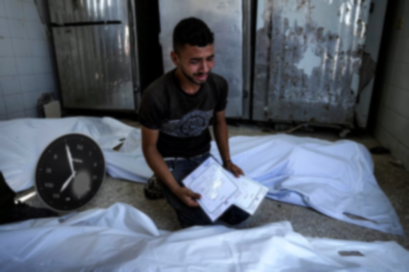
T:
**6:55**
